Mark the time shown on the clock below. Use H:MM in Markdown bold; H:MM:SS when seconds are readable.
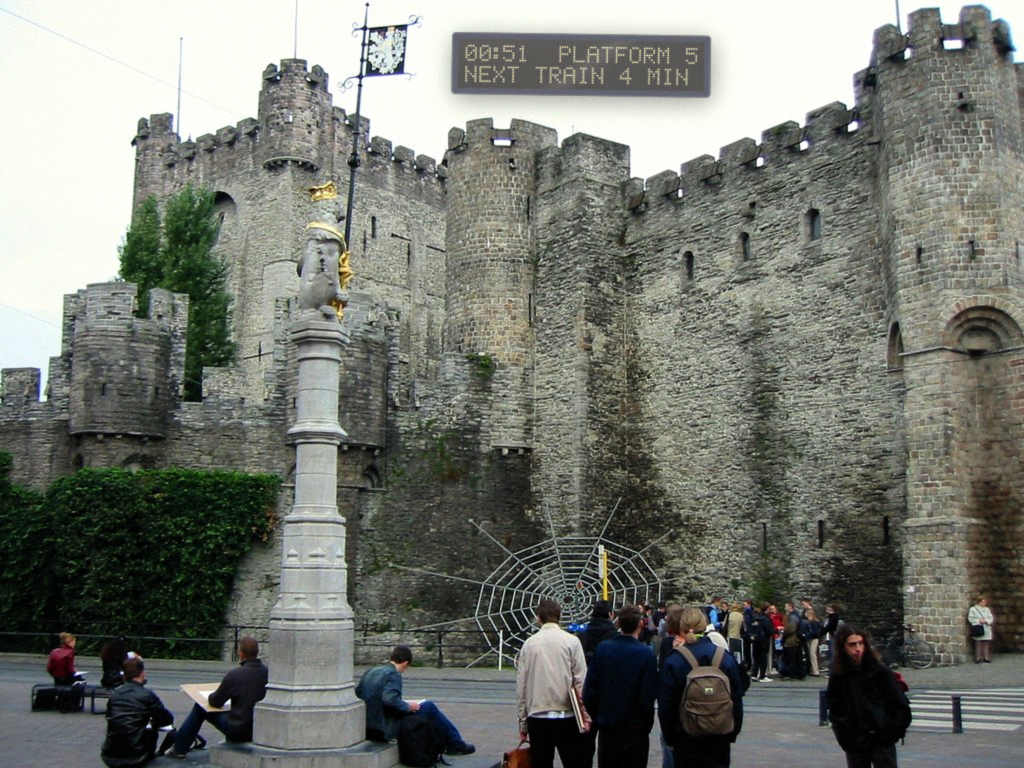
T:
**0:51**
